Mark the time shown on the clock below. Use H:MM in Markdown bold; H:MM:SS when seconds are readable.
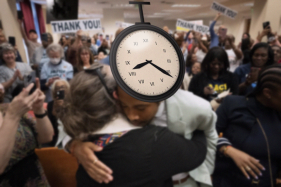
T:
**8:21**
